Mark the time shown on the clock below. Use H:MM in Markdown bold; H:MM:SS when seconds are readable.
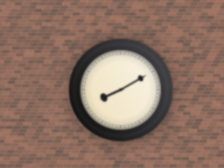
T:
**8:10**
